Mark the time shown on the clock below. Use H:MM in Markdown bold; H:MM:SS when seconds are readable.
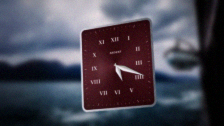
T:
**5:19**
